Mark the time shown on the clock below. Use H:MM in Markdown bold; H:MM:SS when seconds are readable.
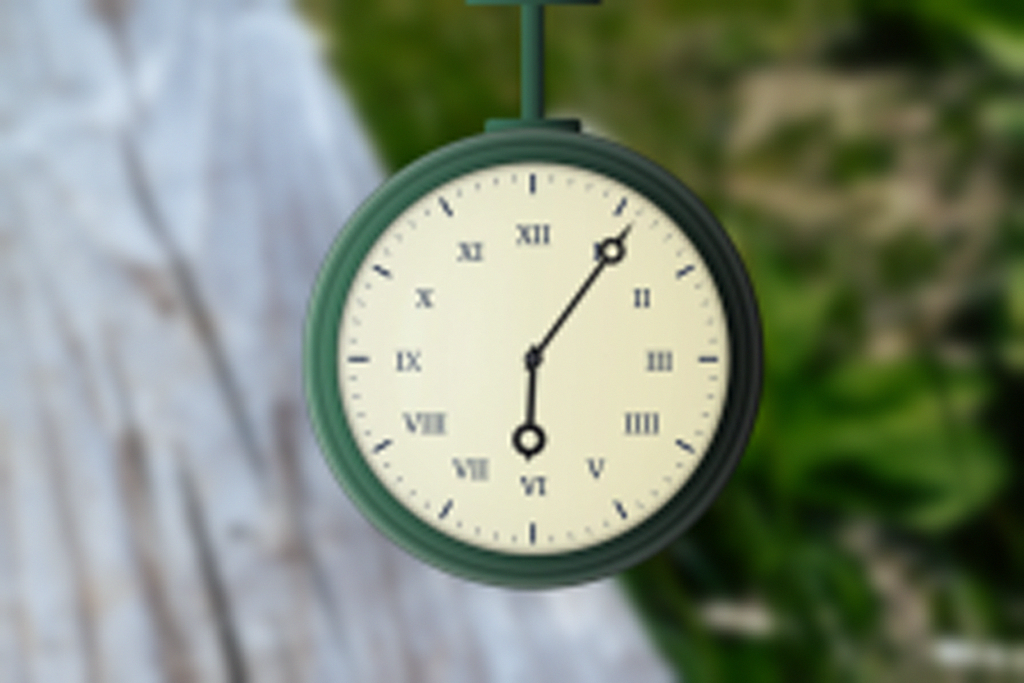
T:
**6:06**
